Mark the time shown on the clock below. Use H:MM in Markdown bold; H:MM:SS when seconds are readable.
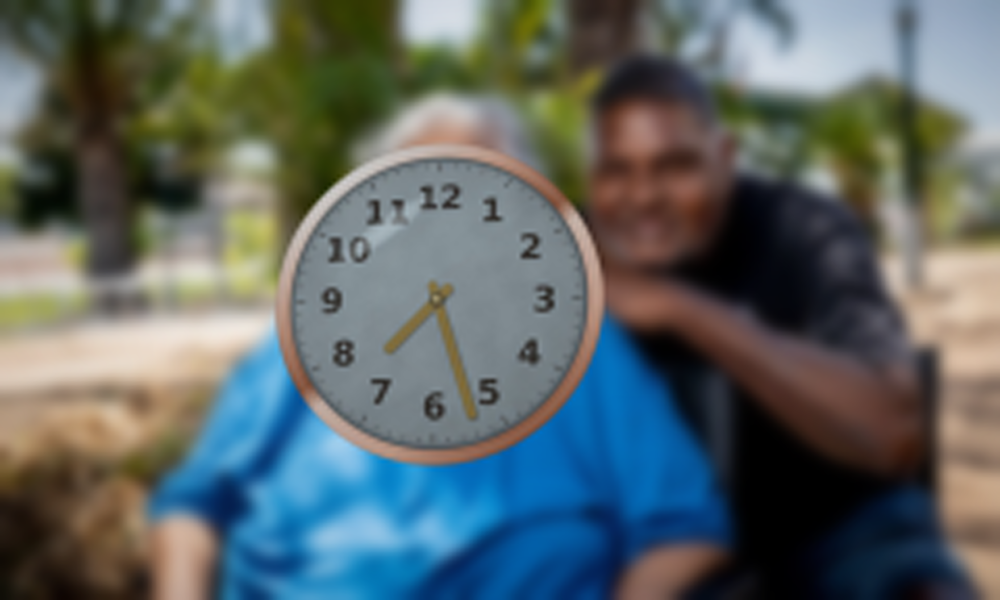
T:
**7:27**
